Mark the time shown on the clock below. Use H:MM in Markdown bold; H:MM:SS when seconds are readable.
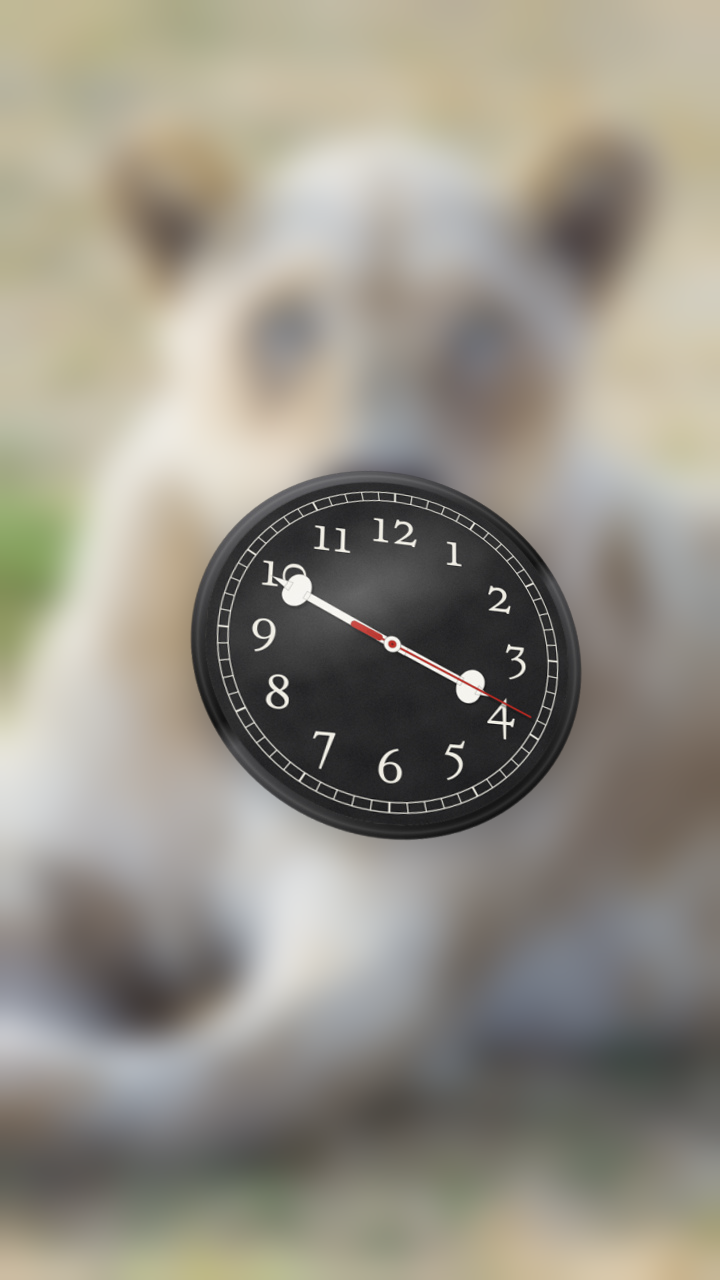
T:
**3:49:19**
